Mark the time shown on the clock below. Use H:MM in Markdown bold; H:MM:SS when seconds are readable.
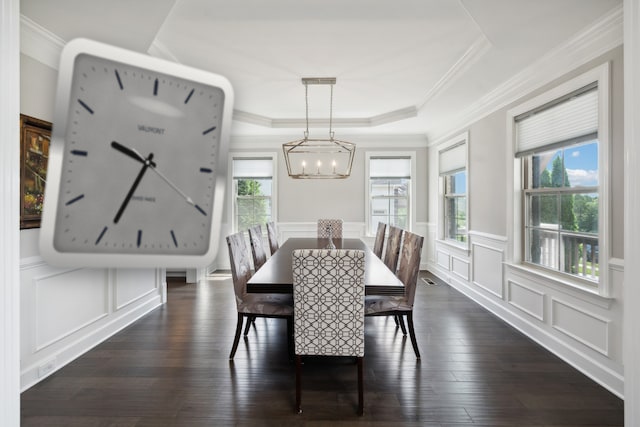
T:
**9:34:20**
